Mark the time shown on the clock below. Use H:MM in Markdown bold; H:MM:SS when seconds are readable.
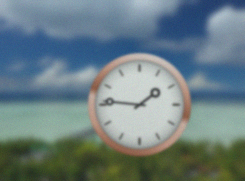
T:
**1:46**
